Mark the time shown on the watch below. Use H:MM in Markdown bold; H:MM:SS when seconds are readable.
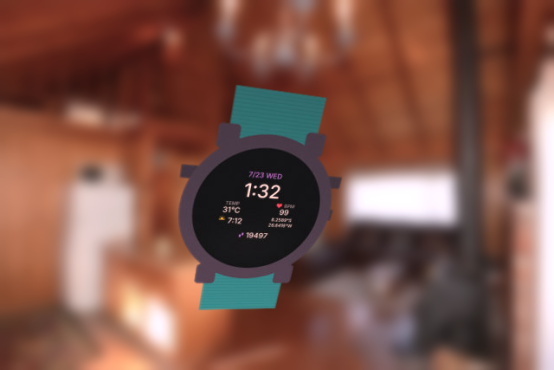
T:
**1:32**
